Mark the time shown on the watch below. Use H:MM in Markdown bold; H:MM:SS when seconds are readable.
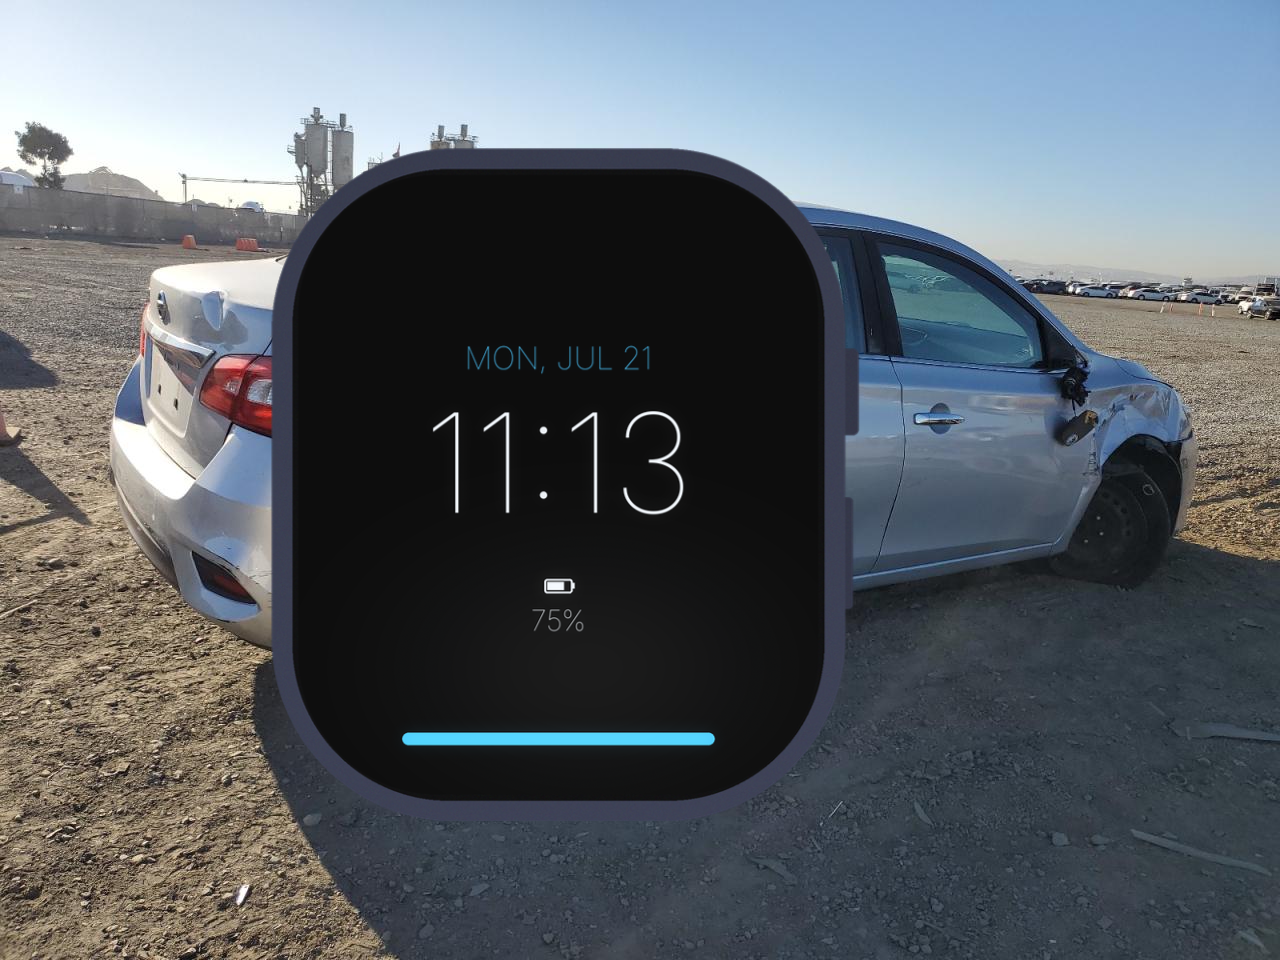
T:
**11:13**
